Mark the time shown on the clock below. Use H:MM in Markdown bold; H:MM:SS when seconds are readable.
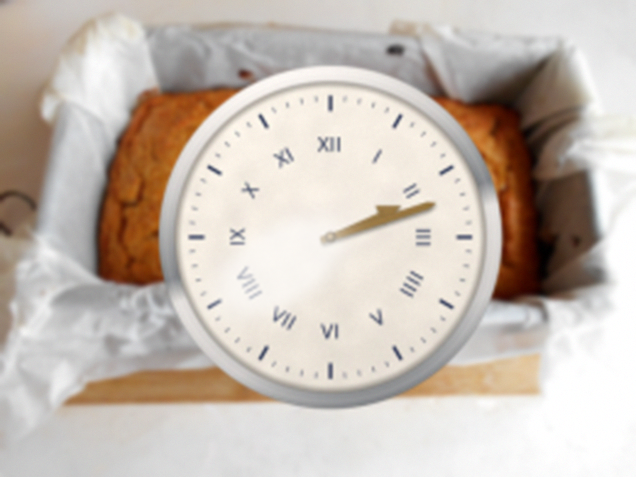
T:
**2:12**
